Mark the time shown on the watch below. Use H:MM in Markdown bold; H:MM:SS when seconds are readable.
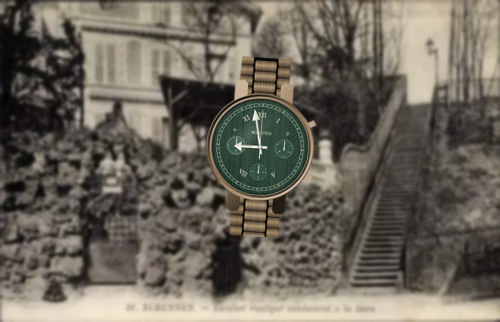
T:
**8:58**
